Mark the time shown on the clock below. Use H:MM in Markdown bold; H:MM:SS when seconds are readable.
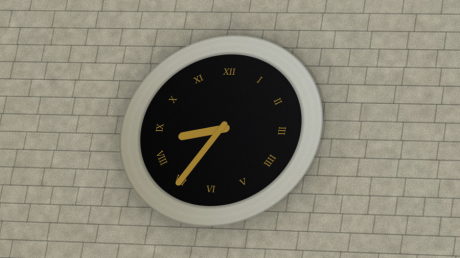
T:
**8:35**
